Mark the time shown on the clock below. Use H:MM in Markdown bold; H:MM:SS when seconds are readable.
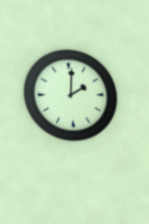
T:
**2:01**
